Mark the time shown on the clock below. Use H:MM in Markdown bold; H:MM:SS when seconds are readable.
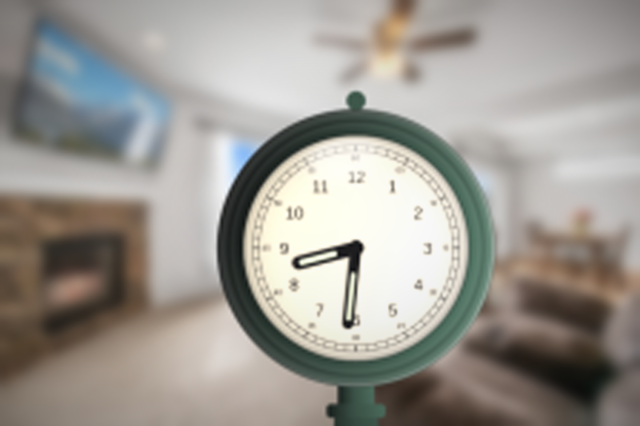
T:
**8:31**
